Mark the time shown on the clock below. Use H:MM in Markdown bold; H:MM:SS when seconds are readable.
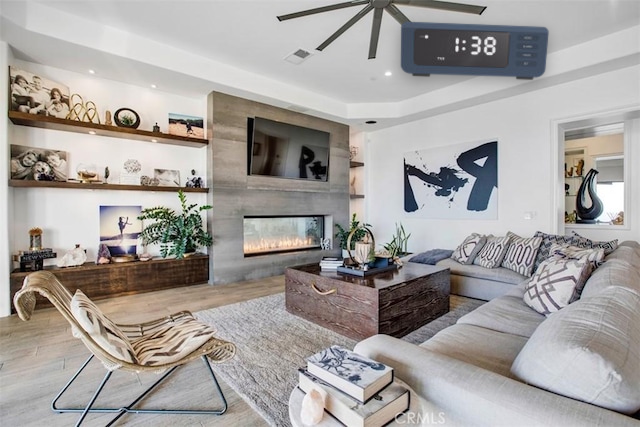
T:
**1:38**
